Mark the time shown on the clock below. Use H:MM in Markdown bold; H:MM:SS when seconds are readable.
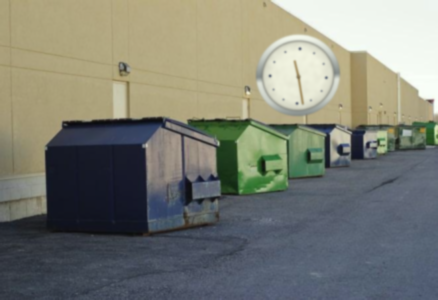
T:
**11:28**
